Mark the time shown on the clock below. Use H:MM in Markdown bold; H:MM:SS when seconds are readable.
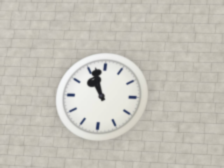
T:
**10:57**
